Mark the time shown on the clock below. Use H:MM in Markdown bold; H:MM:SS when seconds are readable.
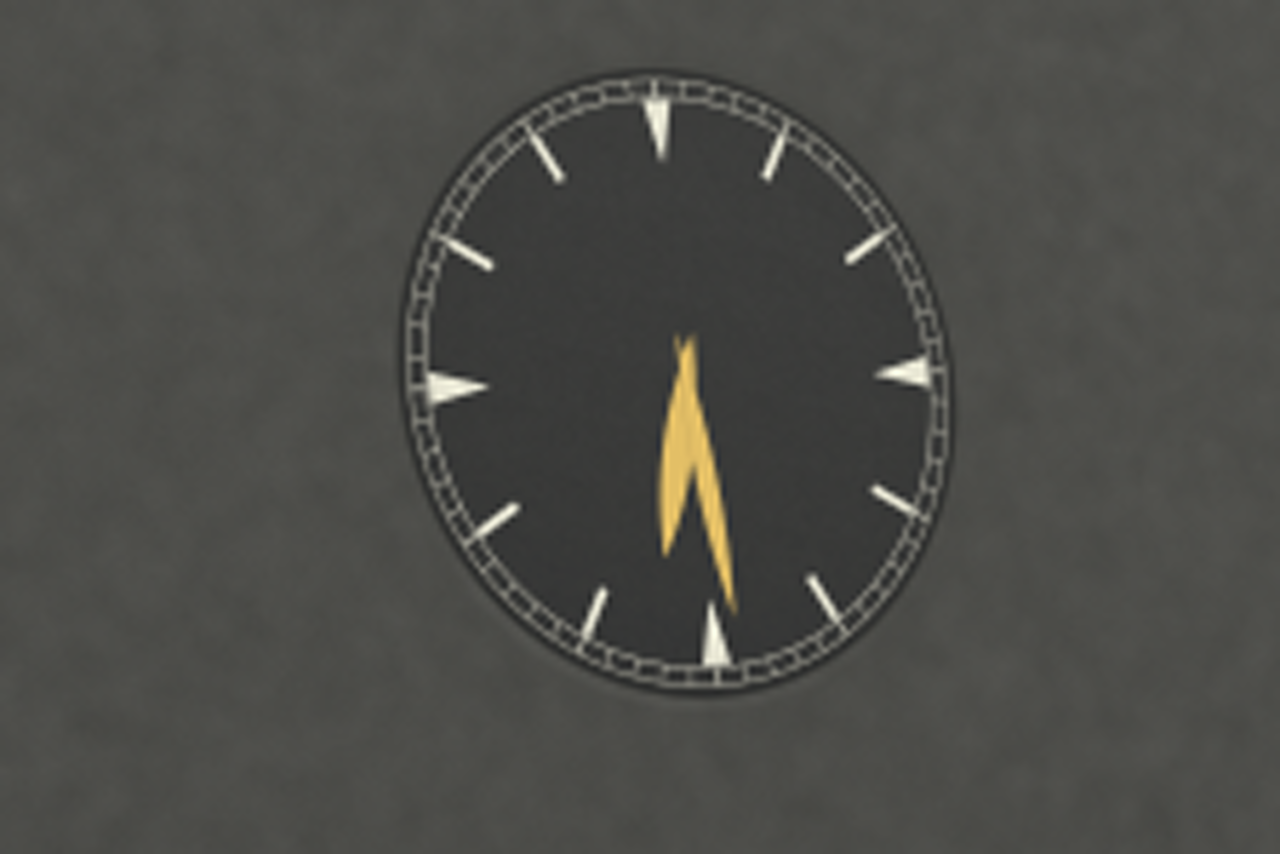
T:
**6:29**
